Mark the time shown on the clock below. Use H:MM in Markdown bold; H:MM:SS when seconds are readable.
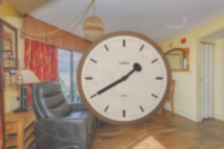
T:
**1:40**
